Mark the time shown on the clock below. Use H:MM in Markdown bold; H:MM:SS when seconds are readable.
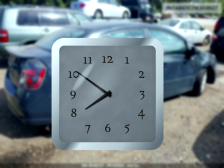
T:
**7:51**
